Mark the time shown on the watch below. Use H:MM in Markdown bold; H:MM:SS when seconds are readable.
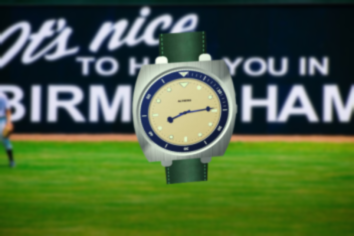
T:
**8:14**
